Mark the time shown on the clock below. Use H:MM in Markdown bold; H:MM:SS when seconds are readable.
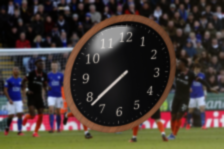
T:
**7:38**
